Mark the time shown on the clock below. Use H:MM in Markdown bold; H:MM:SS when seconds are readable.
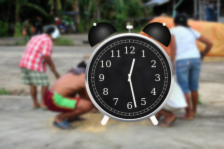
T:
**12:28**
